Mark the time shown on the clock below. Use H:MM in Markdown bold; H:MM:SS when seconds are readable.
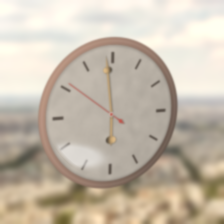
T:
**5:58:51**
